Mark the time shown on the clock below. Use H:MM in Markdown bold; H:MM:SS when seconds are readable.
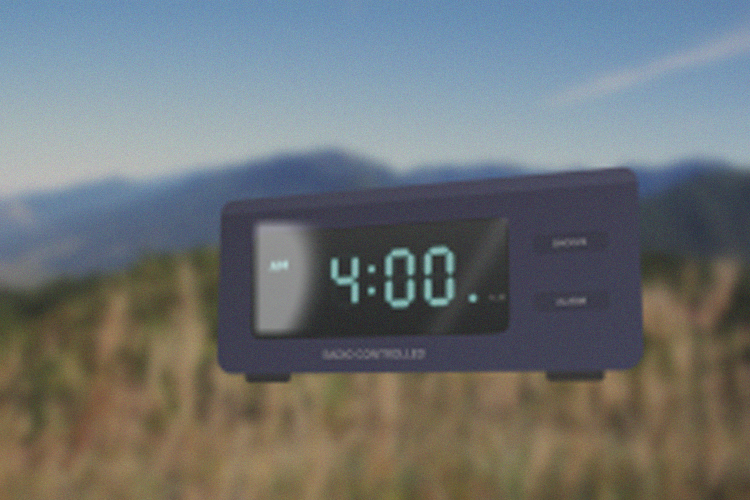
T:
**4:00**
